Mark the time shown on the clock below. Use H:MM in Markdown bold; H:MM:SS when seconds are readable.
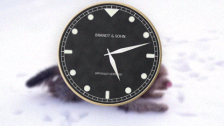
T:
**5:12**
